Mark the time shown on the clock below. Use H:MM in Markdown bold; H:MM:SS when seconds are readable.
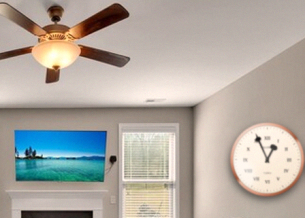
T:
**12:56**
